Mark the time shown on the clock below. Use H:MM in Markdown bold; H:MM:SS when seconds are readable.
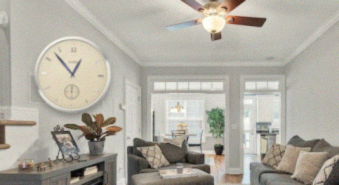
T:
**12:53**
